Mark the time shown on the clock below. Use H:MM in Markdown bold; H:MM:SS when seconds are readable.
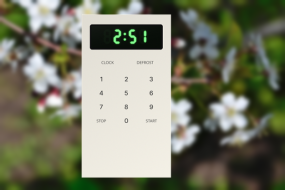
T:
**2:51**
